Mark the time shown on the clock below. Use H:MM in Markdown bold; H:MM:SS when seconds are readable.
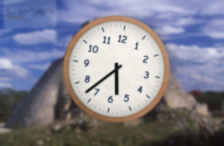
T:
**5:37**
